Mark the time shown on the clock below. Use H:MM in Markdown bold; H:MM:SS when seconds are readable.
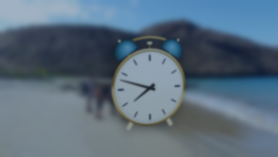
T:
**7:48**
